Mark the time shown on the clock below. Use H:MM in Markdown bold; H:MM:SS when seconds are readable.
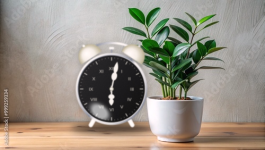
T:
**6:02**
